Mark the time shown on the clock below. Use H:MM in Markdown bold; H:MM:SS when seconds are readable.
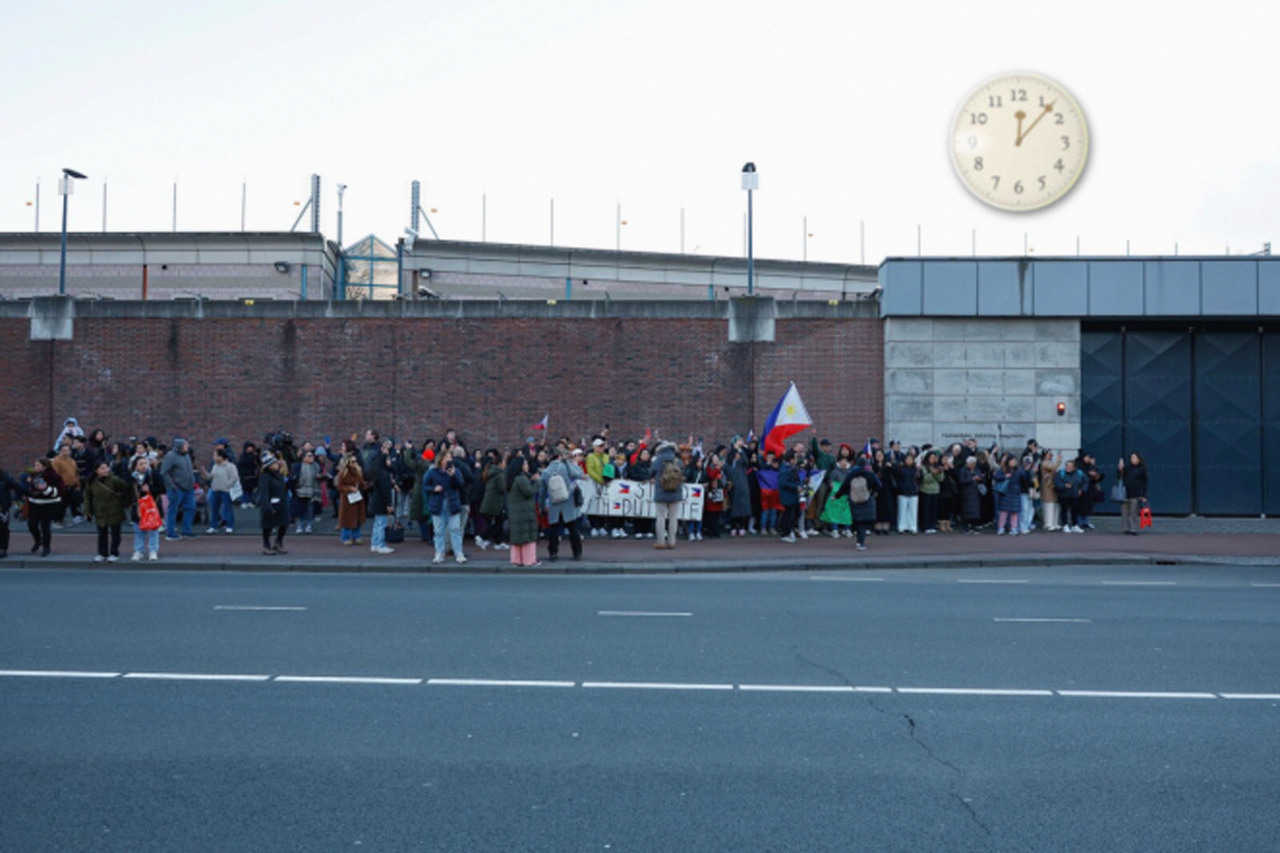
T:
**12:07**
